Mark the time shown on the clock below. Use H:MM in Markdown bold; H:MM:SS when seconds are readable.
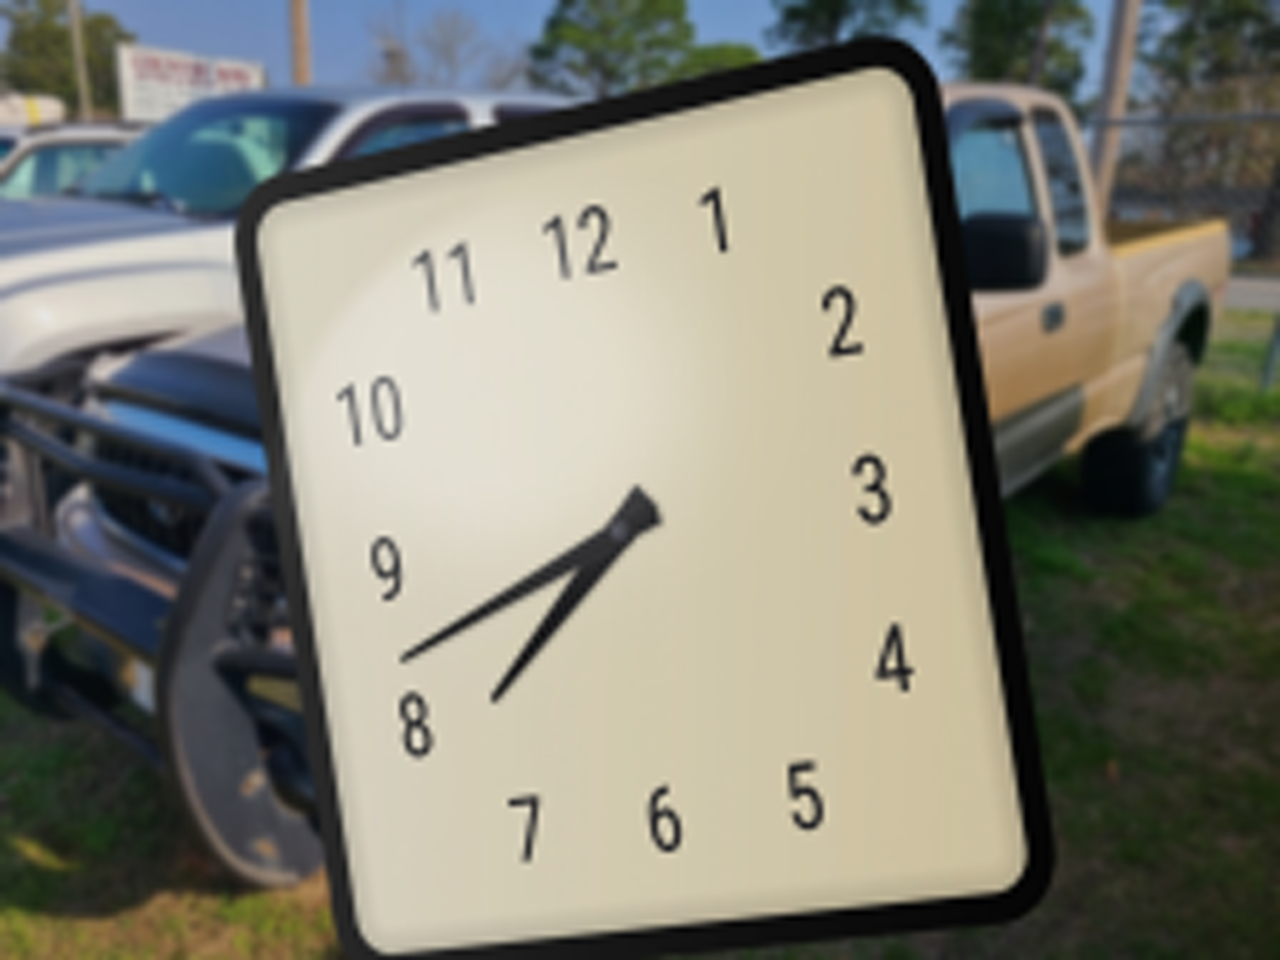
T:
**7:42**
